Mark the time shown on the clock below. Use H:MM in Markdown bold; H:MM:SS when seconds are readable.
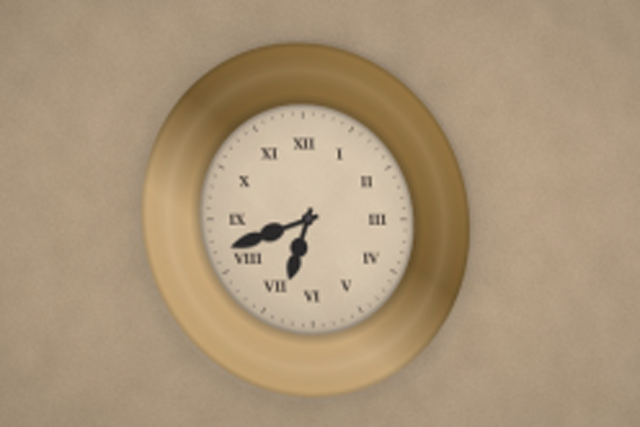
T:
**6:42**
